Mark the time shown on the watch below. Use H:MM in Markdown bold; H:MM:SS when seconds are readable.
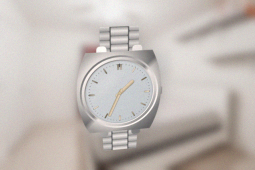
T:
**1:34**
